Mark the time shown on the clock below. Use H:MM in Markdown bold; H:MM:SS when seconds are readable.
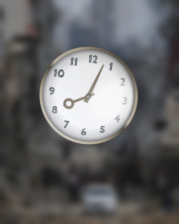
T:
**8:03**
